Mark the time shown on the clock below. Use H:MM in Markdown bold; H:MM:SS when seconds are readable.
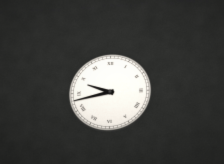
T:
**9:43**
